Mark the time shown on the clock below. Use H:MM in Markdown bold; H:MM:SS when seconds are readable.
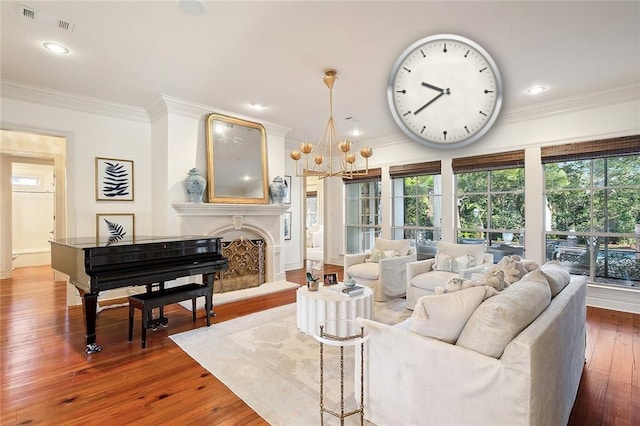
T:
**9:39**
